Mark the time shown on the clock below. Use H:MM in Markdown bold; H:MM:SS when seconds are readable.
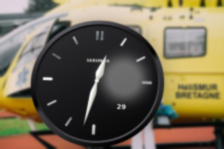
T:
**12:32**
